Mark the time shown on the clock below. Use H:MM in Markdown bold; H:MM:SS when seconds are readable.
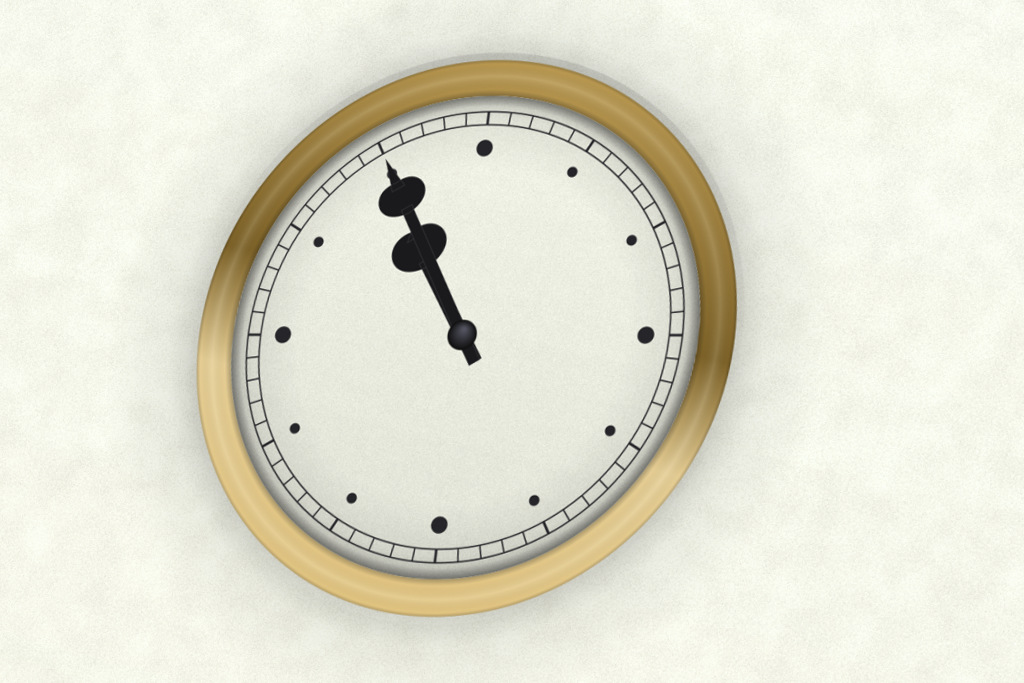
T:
**10:55**
